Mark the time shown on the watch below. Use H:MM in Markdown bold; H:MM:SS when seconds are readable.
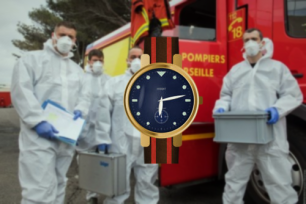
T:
**6:13**
